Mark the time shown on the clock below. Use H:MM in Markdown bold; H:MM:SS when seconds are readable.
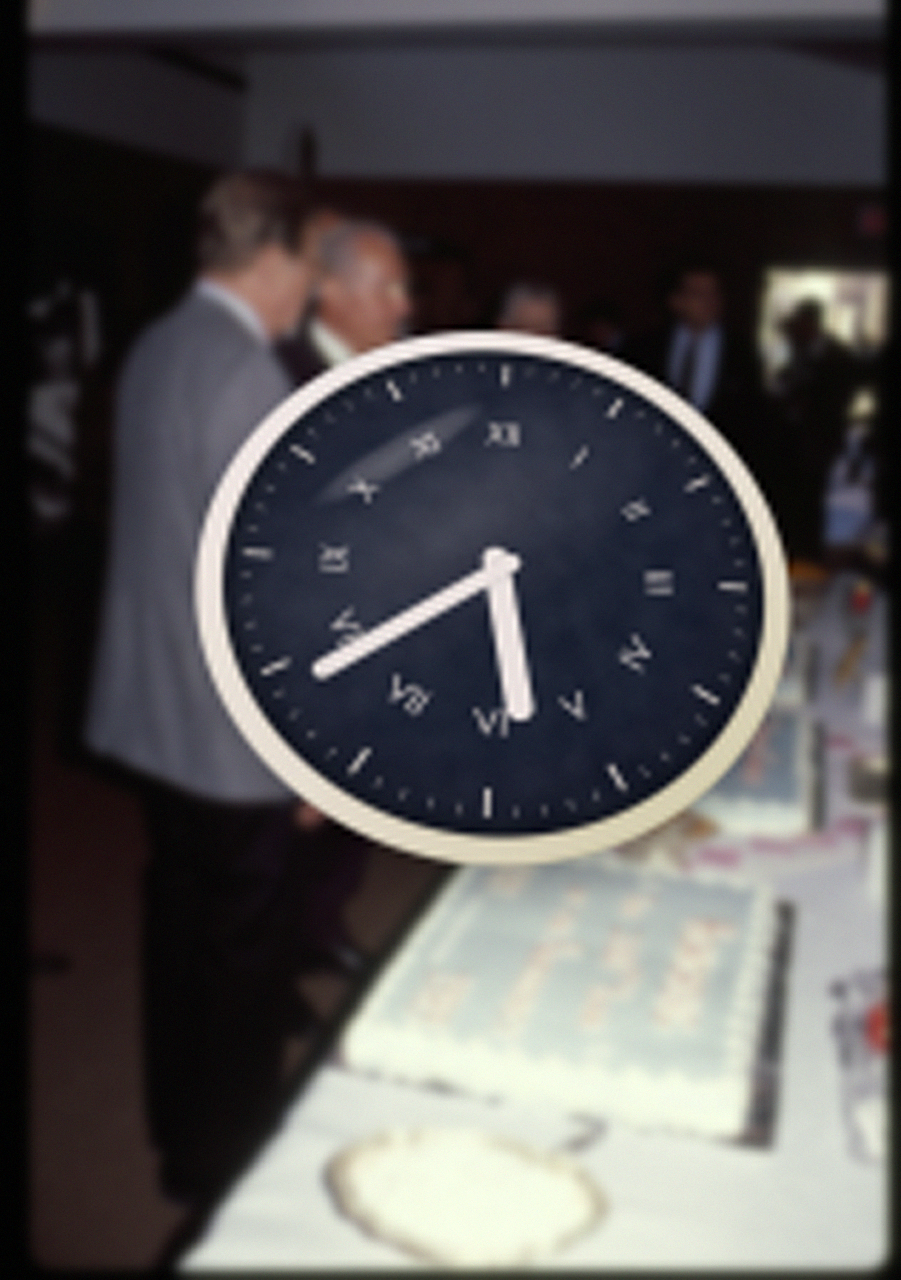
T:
**5:39**
